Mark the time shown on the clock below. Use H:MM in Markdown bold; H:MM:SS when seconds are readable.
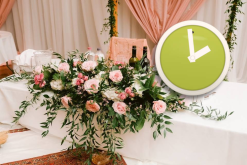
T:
**1:59**
